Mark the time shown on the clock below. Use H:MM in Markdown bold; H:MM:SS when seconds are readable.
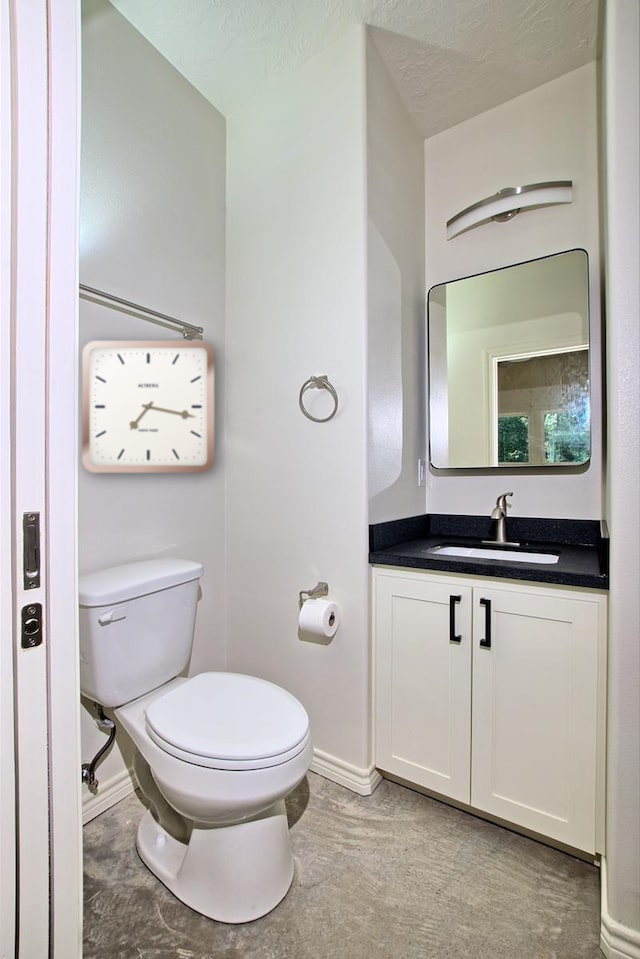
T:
**7:17**
